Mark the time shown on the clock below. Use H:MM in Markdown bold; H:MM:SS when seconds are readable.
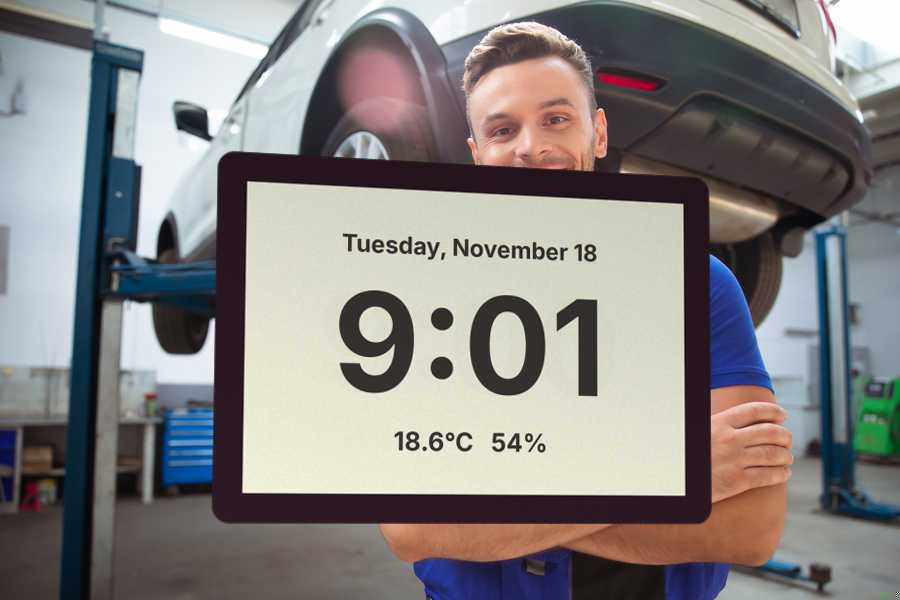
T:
**9:01**
